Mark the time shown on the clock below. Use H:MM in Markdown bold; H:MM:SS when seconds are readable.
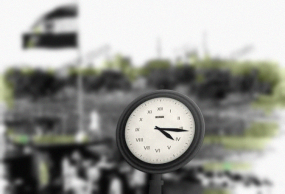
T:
**4:16**
